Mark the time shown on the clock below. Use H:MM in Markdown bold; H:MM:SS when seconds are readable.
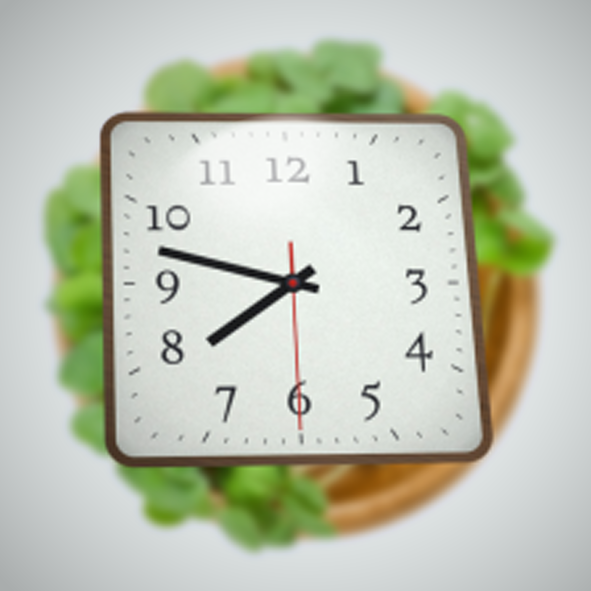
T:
**7:47:30**
